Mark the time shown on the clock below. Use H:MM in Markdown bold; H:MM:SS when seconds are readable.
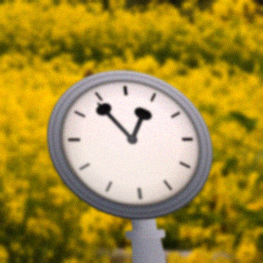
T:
**12:54**
